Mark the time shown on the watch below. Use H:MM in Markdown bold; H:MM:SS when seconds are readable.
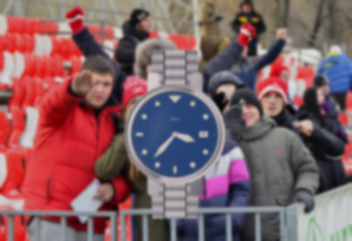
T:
**3:37**
